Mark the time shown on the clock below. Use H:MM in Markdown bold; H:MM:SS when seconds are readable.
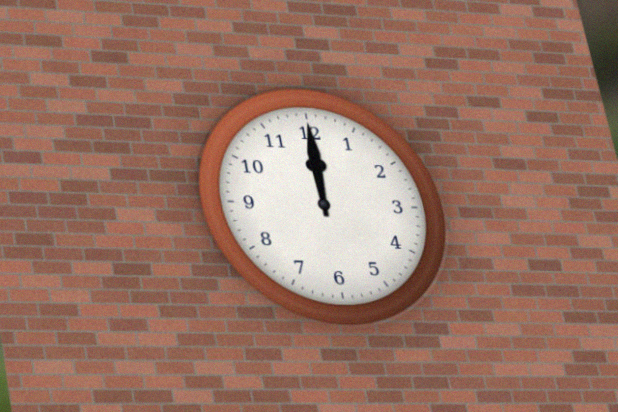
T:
**12:00**
